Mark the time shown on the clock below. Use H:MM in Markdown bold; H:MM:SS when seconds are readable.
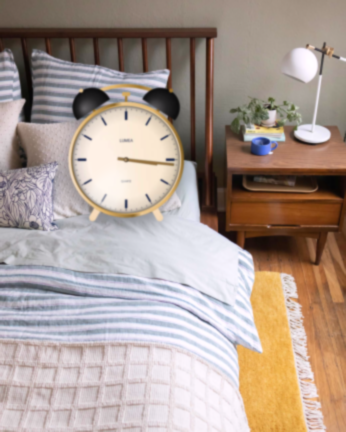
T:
**3:16**
